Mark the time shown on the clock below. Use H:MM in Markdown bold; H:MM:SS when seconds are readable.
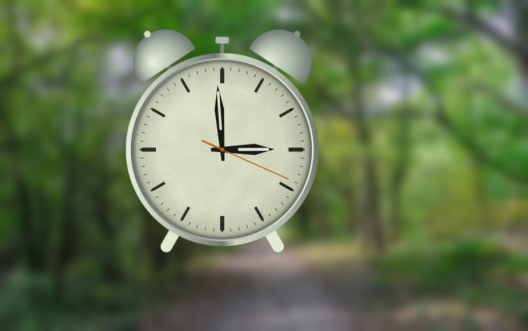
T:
**2:59:19**
